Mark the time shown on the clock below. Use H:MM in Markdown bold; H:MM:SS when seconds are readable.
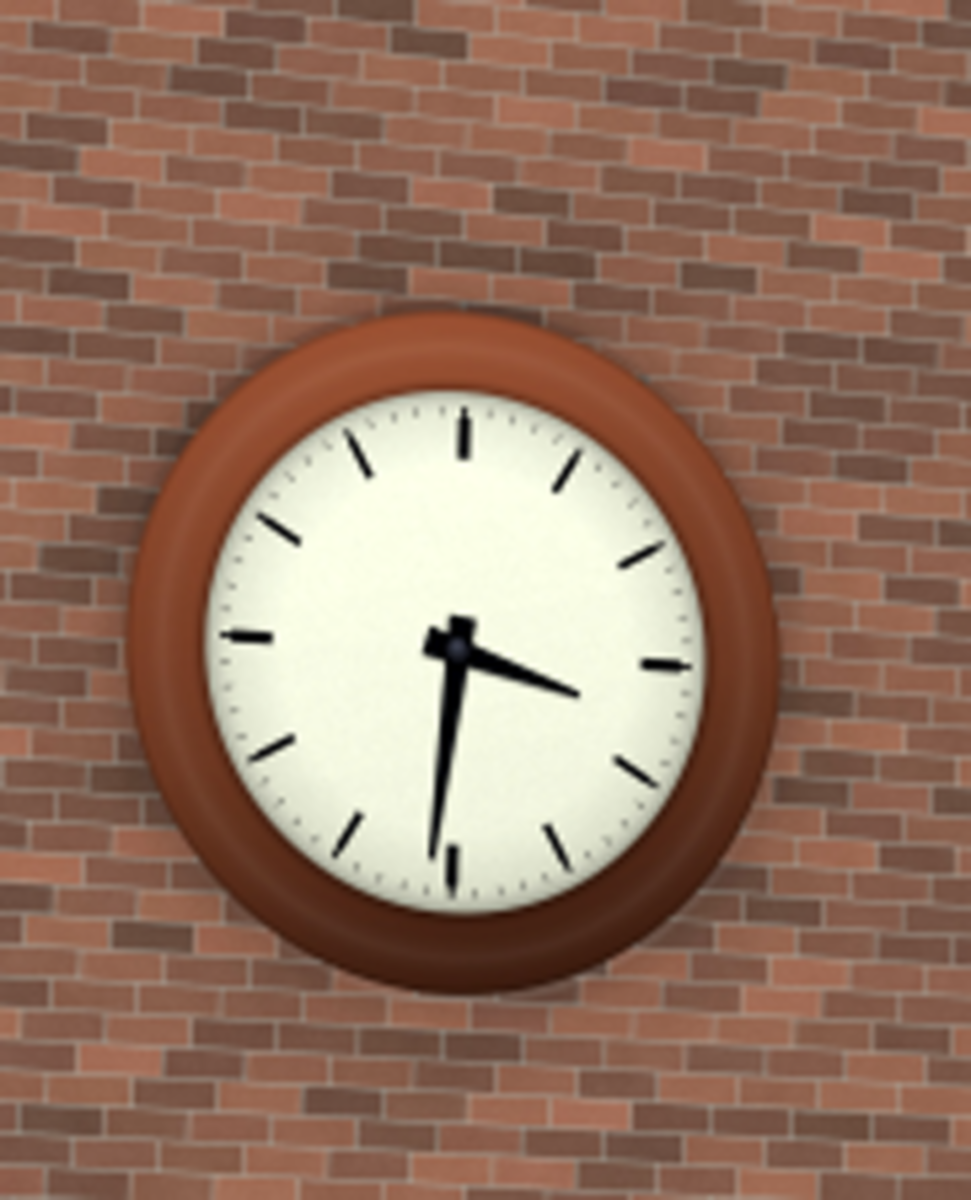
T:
**3:31**
